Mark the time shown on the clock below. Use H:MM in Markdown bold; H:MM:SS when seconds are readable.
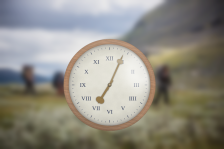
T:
**7:04**
